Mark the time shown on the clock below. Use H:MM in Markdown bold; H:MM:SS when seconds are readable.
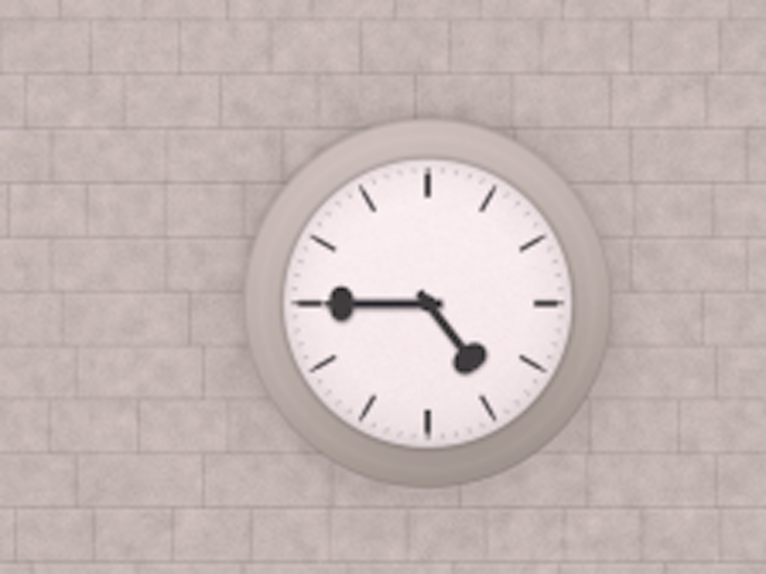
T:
**4:45**
